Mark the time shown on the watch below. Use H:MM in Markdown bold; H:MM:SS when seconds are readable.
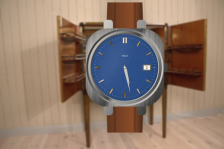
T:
**5:28**
